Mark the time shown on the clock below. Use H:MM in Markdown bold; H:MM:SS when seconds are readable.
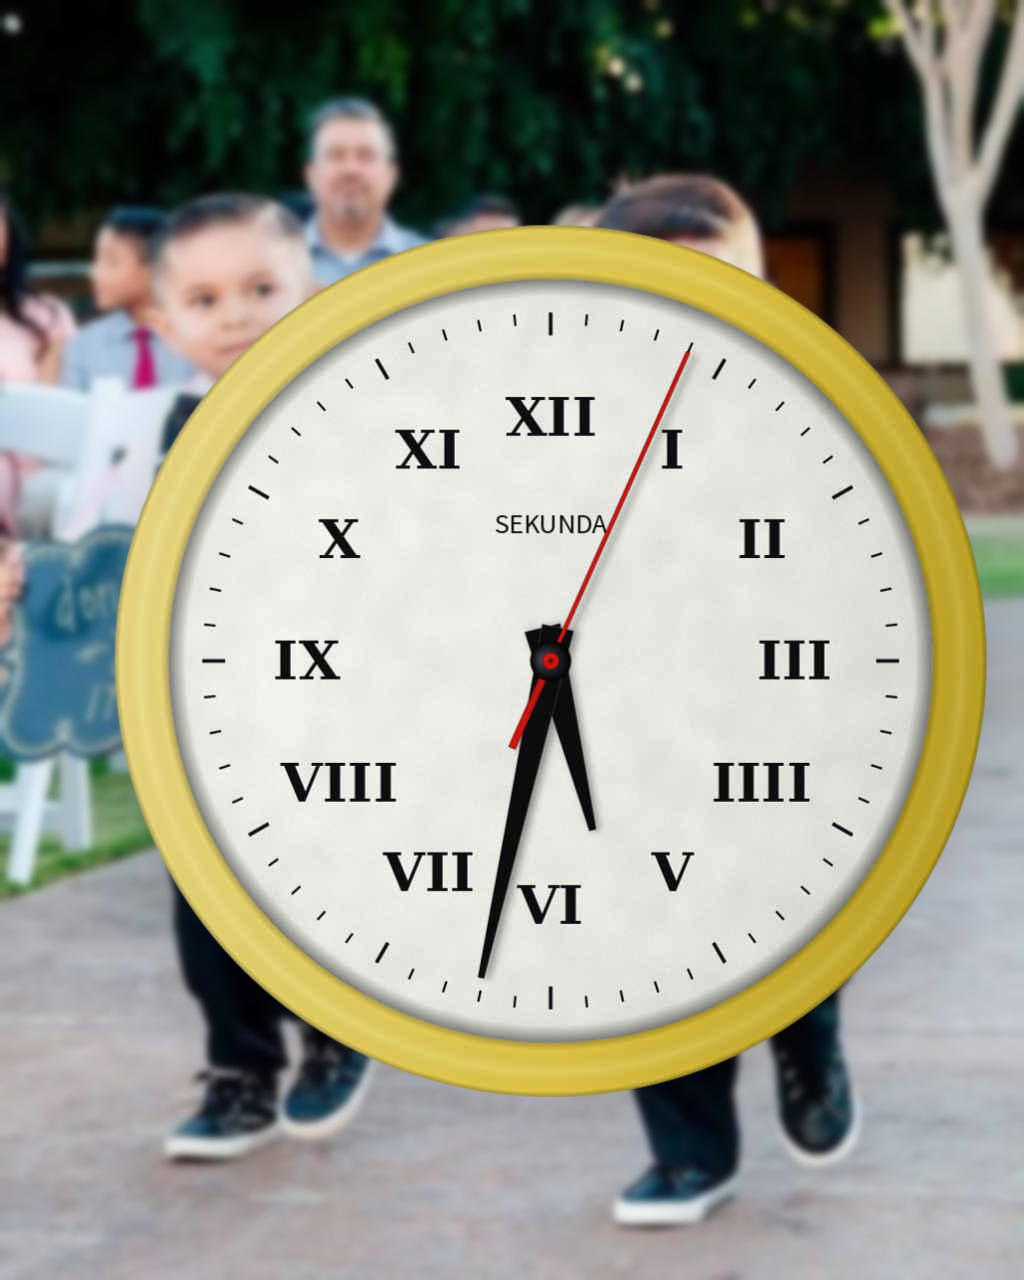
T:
**5:32:04**
